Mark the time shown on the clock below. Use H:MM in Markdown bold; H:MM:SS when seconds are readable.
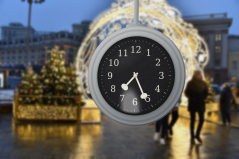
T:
**7:26**
